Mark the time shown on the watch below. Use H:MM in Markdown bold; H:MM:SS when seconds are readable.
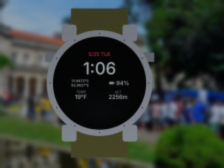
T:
**1:06**
